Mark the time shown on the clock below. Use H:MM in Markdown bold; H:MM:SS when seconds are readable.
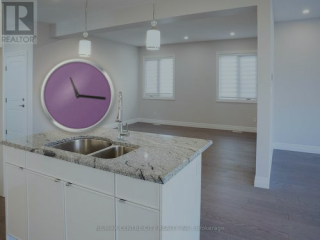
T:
**11:16**
